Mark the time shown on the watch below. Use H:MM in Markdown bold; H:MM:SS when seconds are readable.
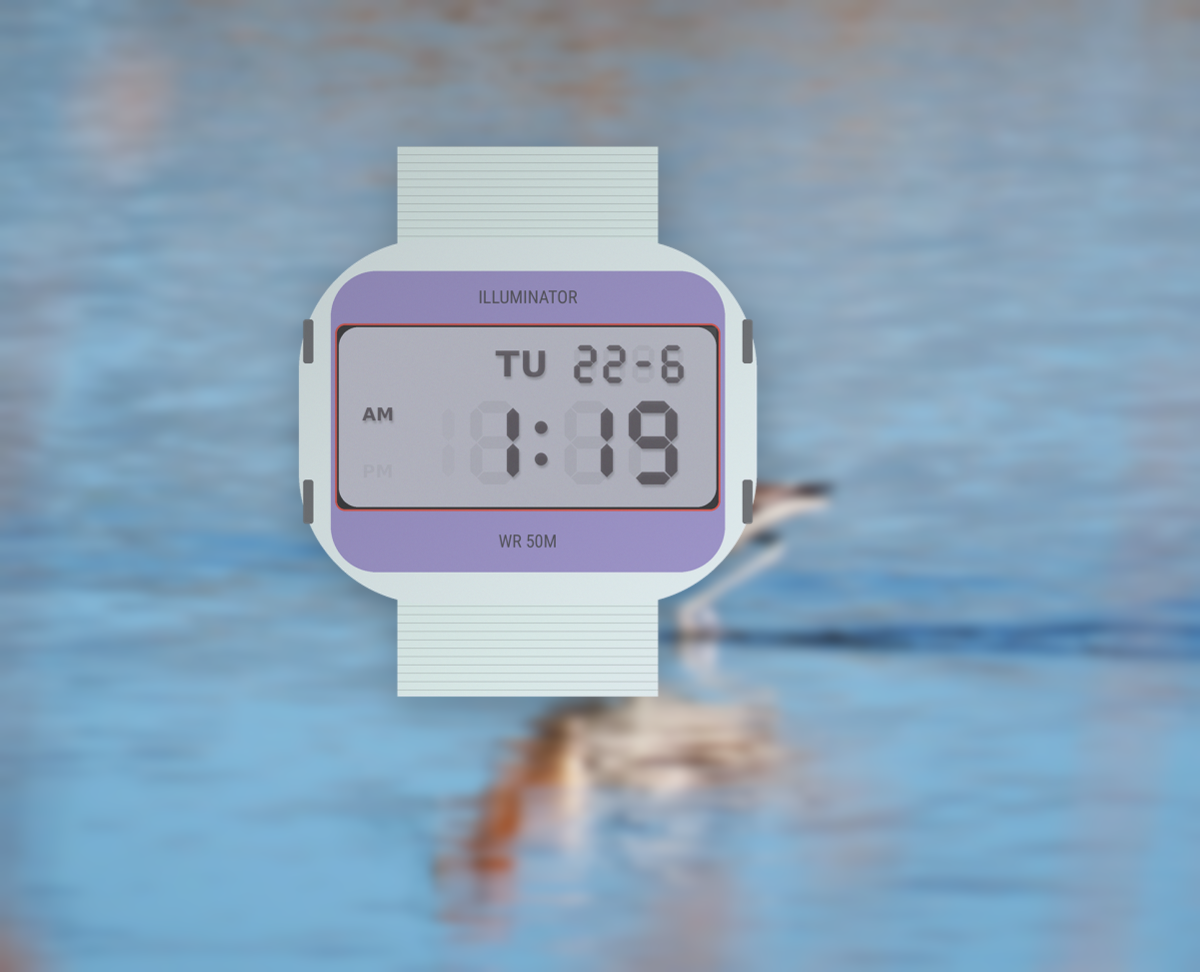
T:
**1:19**
